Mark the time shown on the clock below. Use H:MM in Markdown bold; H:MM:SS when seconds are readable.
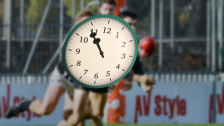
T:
**10:54**
